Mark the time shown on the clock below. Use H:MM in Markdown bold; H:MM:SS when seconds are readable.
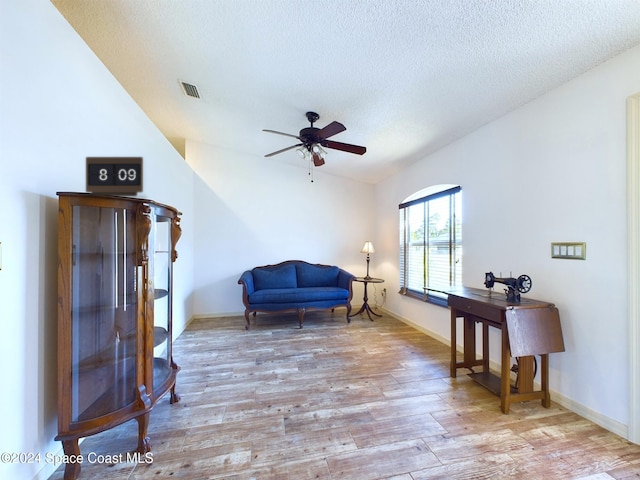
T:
**8:09**
